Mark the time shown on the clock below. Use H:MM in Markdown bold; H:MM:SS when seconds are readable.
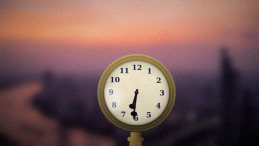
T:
**6:31**
